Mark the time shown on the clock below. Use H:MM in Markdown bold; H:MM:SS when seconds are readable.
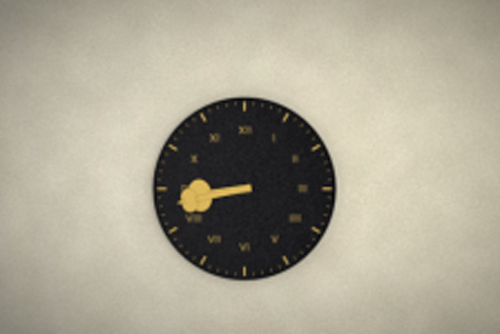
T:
**8:43**
